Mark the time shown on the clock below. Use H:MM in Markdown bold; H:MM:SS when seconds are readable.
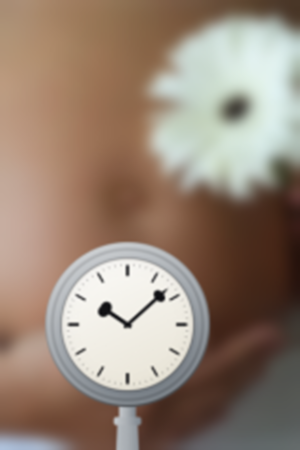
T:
**10:08**
